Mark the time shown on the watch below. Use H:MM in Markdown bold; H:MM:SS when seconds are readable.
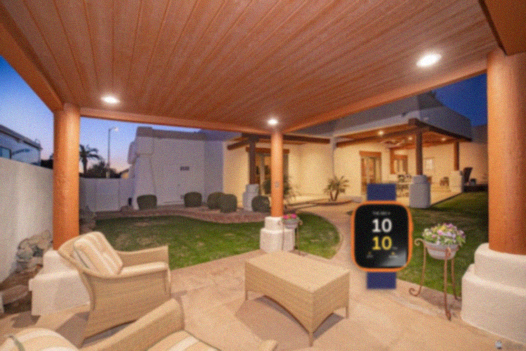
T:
**10:10**
